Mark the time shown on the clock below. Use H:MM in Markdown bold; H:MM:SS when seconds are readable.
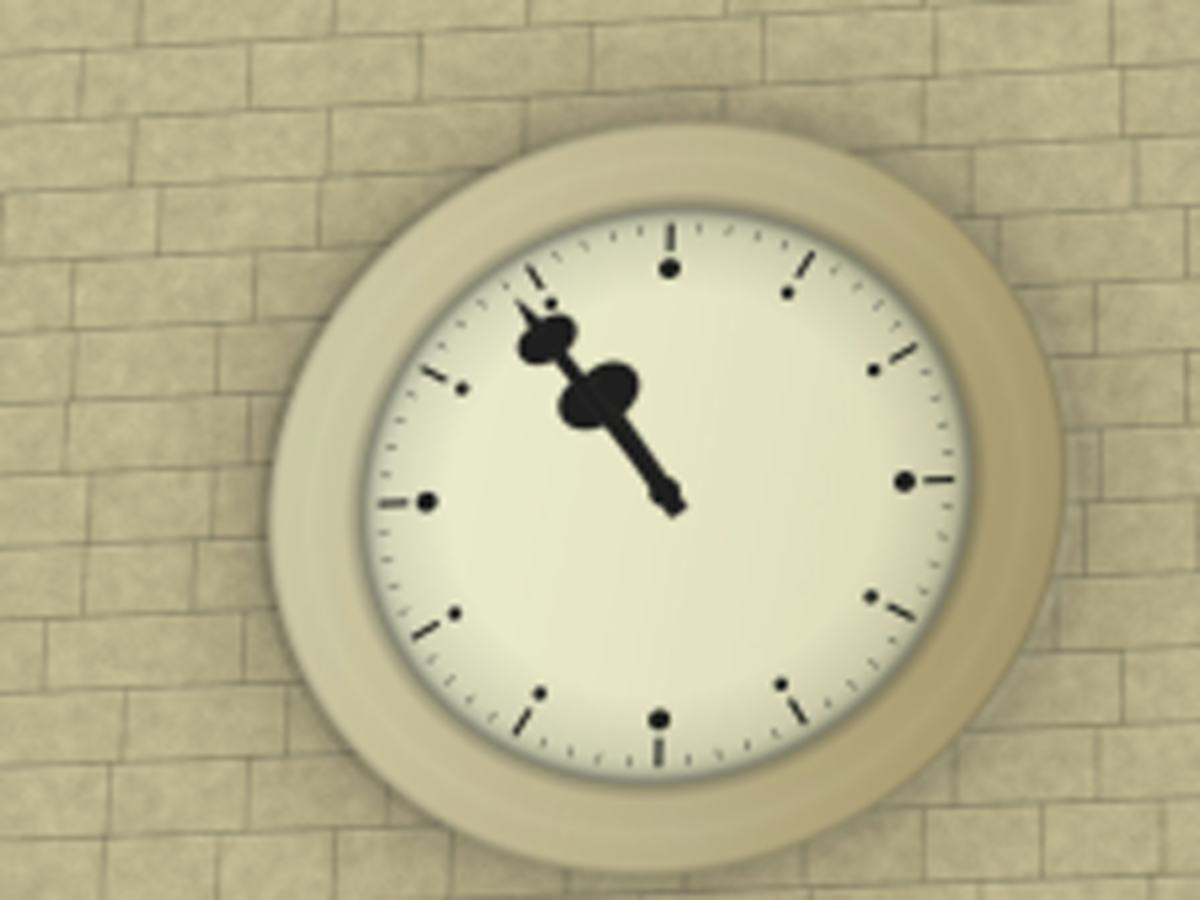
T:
**10:54**
